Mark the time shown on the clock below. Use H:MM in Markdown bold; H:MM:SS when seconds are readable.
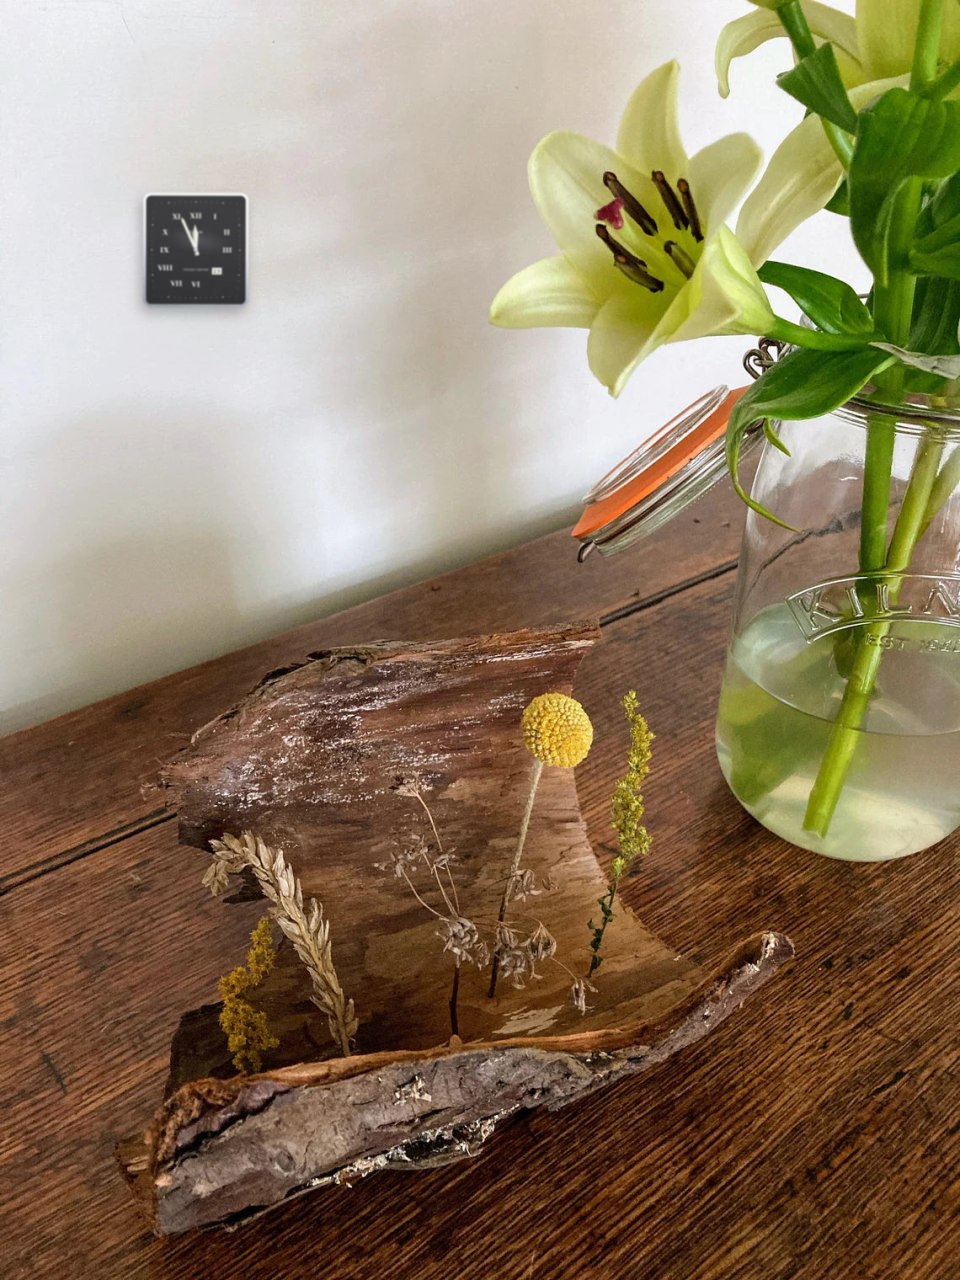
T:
**11:56**
